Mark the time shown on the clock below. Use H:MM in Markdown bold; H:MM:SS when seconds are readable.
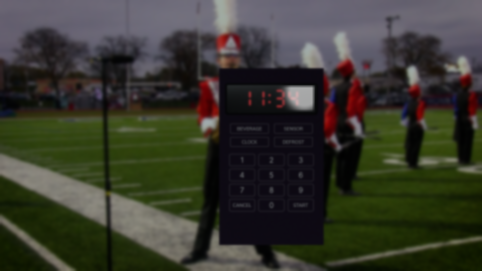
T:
**11:34**
